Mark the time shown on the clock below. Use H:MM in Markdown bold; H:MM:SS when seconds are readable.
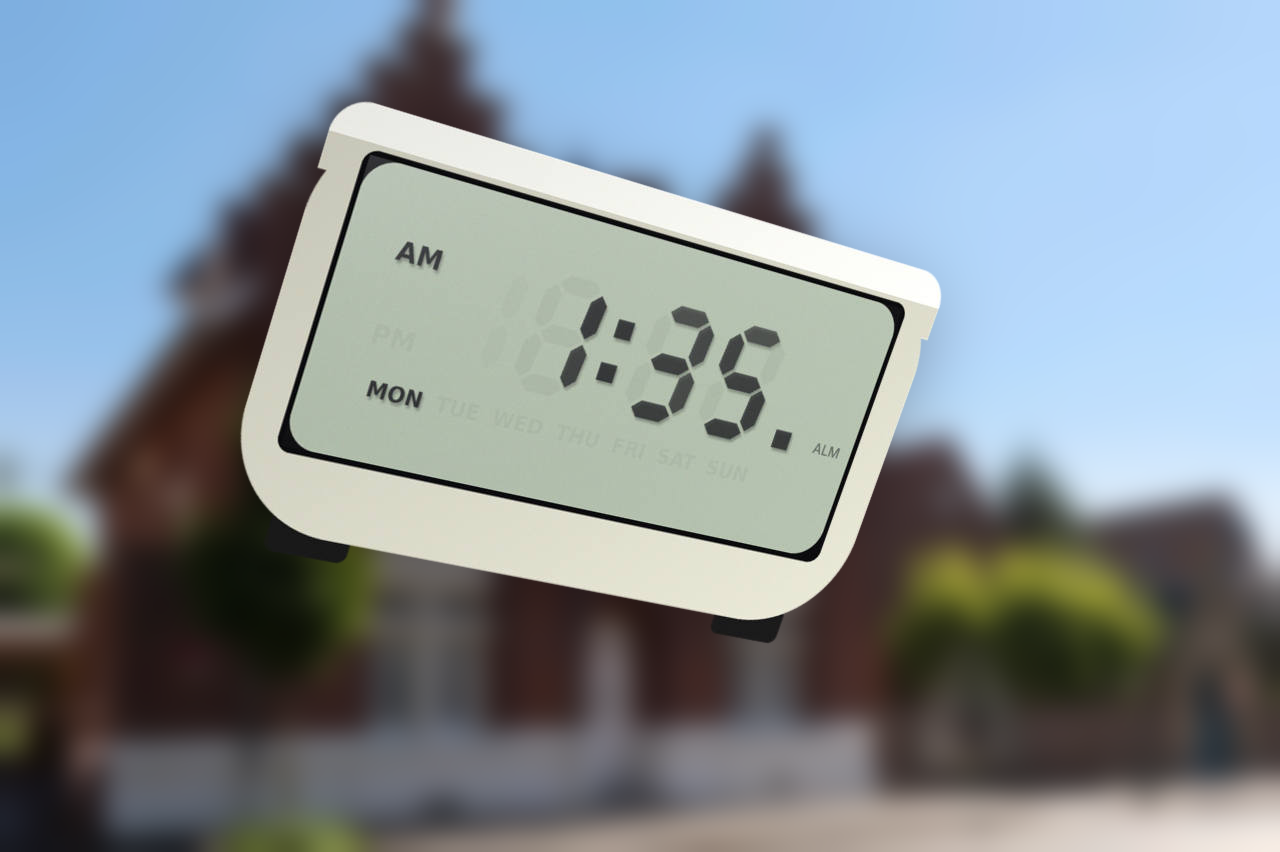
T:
**1:35**
